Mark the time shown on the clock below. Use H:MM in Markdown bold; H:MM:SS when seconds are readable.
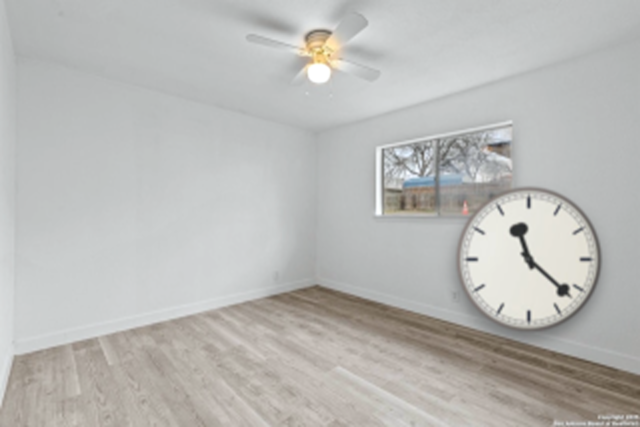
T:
**11:22**
